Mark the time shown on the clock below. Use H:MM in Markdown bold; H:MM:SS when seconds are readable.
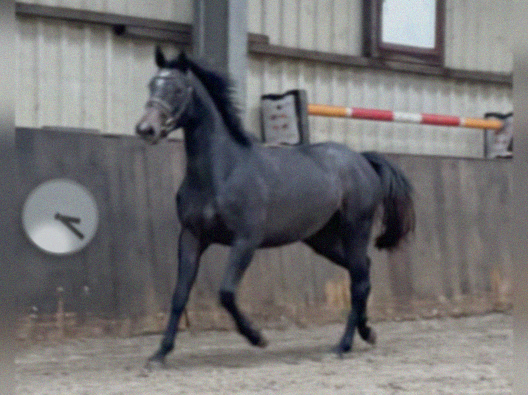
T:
**3:22**
